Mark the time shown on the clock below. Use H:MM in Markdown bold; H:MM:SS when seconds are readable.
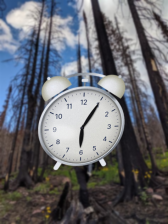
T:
**6:05**
